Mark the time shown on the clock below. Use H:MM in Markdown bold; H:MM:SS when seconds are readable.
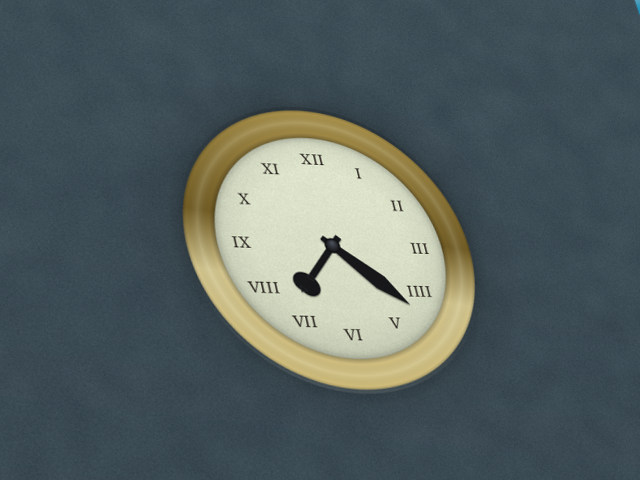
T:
**7:22**
